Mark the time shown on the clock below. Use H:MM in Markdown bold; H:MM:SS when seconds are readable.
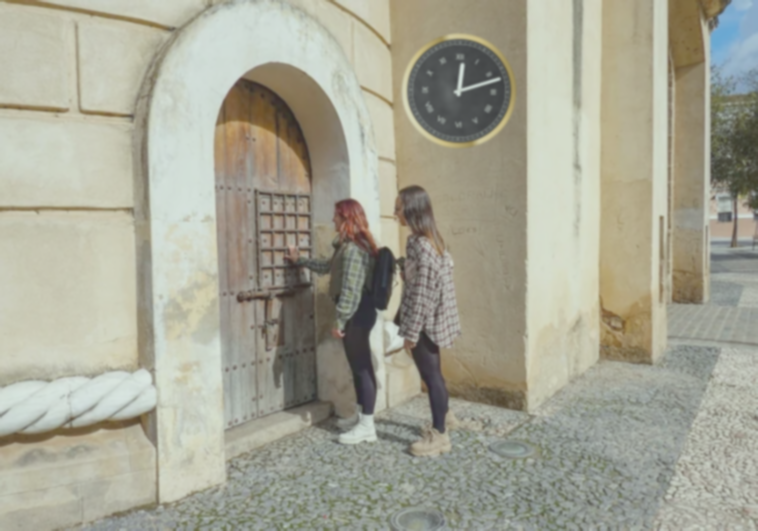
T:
**12:12**
